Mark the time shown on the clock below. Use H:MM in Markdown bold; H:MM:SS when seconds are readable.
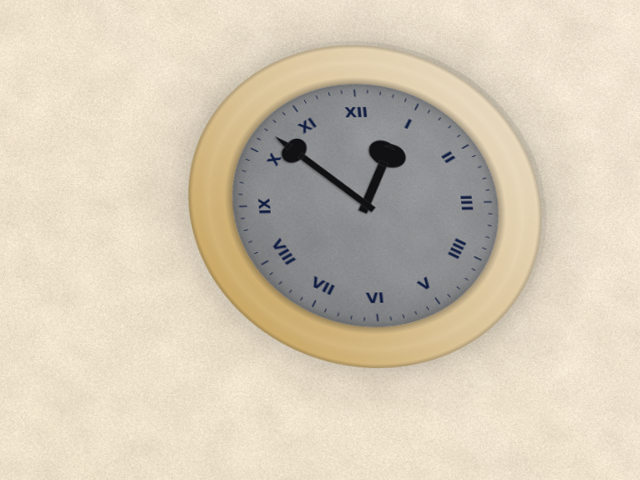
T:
**12:52**
